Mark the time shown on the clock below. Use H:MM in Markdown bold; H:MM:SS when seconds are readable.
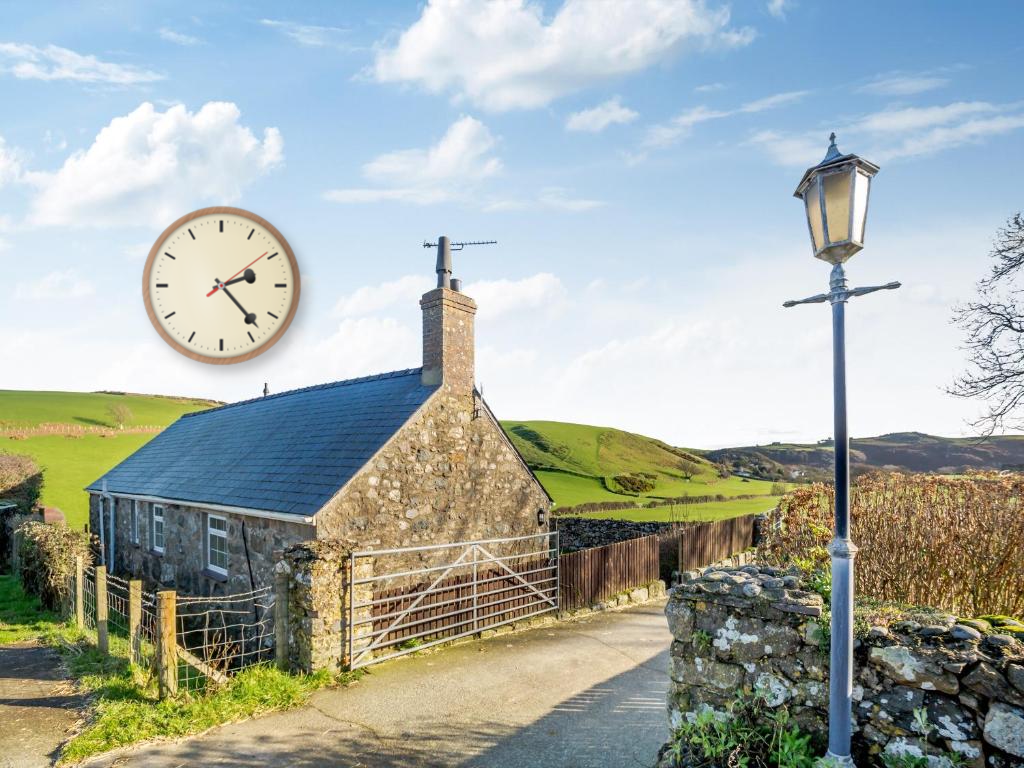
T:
**2:23:09**
